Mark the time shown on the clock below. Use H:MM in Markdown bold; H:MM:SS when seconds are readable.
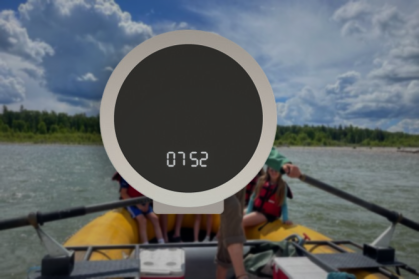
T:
**7:52**
